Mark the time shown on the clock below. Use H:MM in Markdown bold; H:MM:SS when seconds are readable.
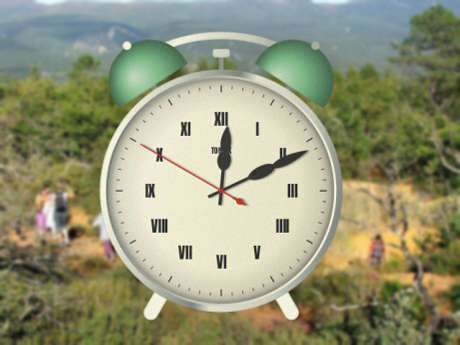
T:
**12:10:50**
